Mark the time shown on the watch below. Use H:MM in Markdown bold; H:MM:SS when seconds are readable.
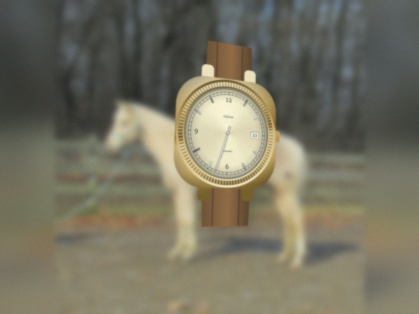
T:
**6:33**
